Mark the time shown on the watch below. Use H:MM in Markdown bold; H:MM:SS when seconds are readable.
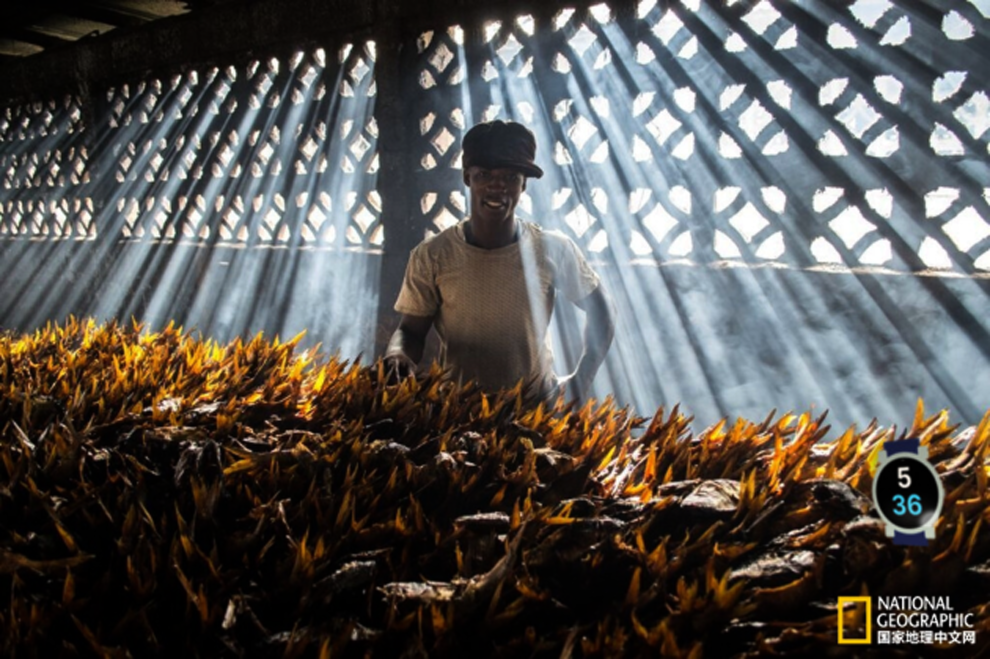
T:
**5:36**
